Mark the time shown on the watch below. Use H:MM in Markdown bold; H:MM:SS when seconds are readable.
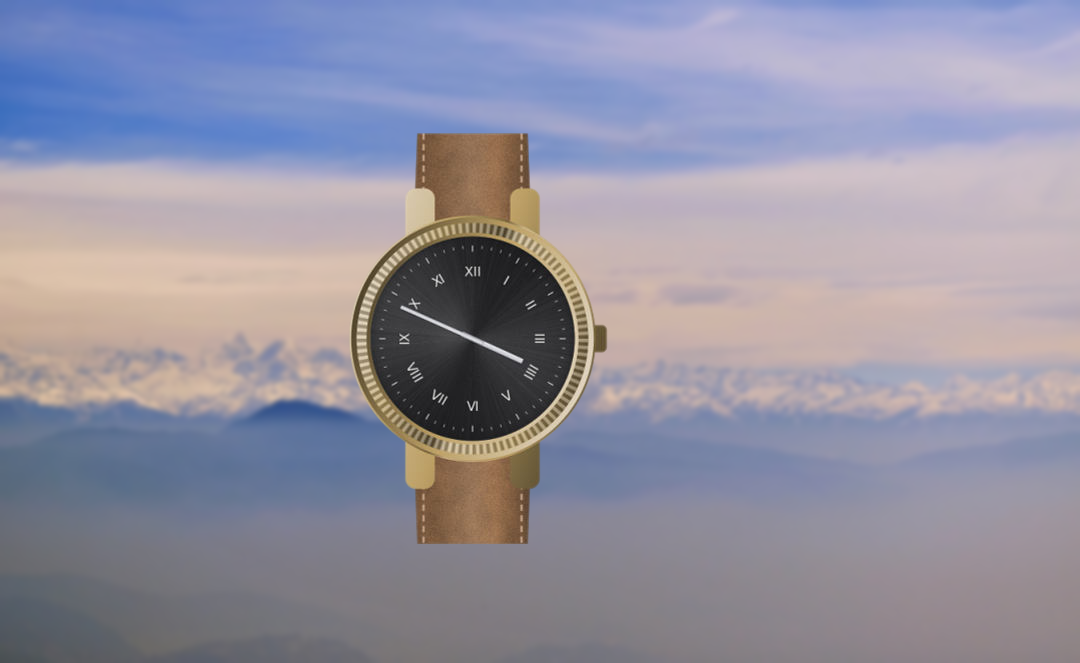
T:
**3:49**
